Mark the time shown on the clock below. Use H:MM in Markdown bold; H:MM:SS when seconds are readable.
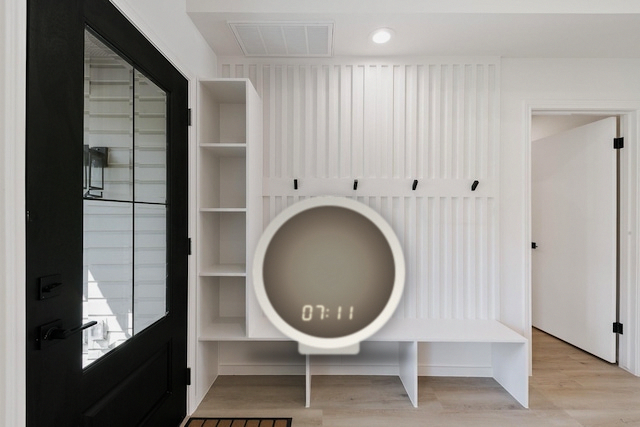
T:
**7:11**
